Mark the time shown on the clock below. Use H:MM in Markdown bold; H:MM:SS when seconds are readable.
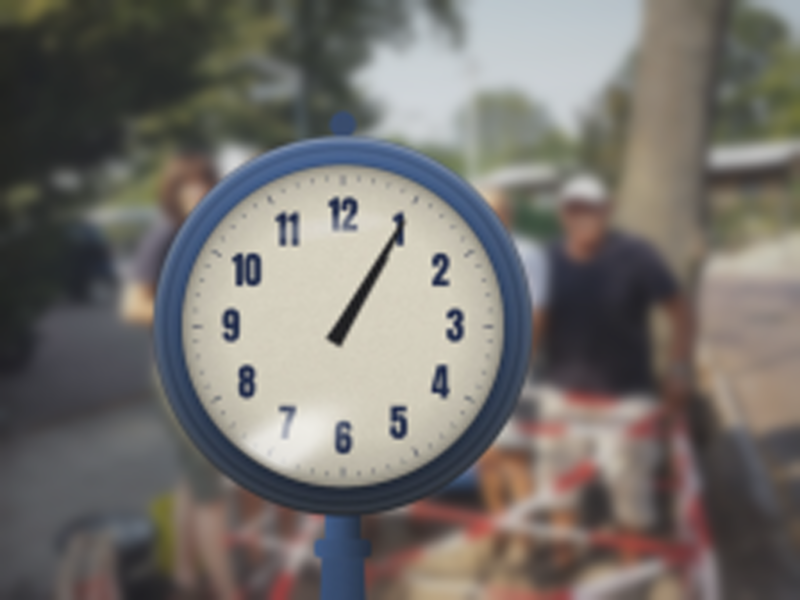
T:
**1:05**
